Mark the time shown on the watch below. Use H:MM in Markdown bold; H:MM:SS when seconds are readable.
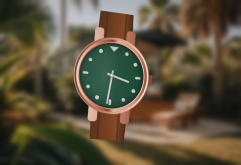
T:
**3:31**
